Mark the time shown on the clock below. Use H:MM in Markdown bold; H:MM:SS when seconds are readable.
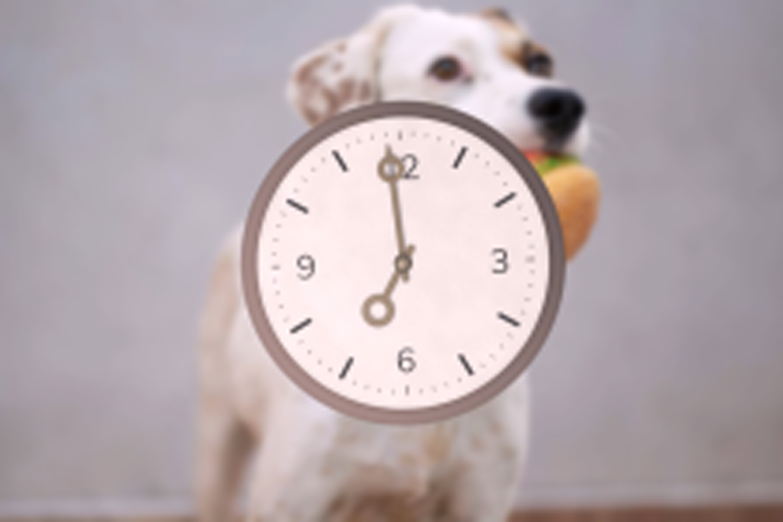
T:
**6:59**
